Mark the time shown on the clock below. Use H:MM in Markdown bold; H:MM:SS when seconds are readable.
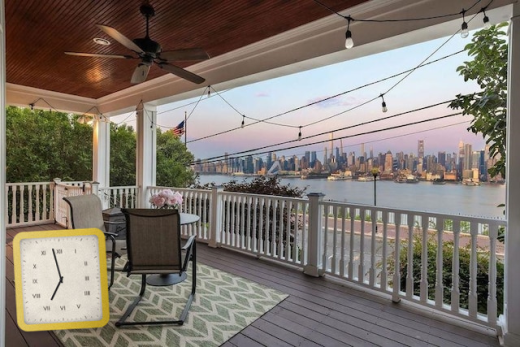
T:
**6:58**
